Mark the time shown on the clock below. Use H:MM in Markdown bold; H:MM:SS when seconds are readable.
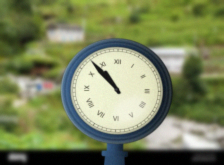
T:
**10:53**
